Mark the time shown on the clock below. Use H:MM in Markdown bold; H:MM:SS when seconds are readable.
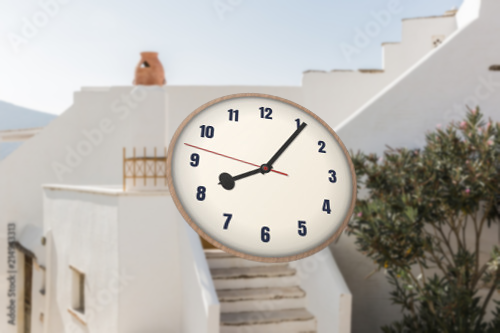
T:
**8:05:47**
